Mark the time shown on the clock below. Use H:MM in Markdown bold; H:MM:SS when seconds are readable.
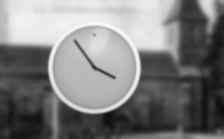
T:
**3:54**
